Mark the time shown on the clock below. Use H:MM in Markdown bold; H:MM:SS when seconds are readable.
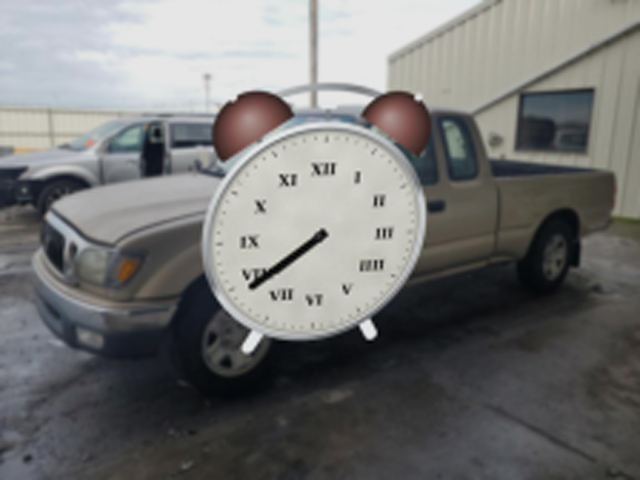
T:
**7:39**
